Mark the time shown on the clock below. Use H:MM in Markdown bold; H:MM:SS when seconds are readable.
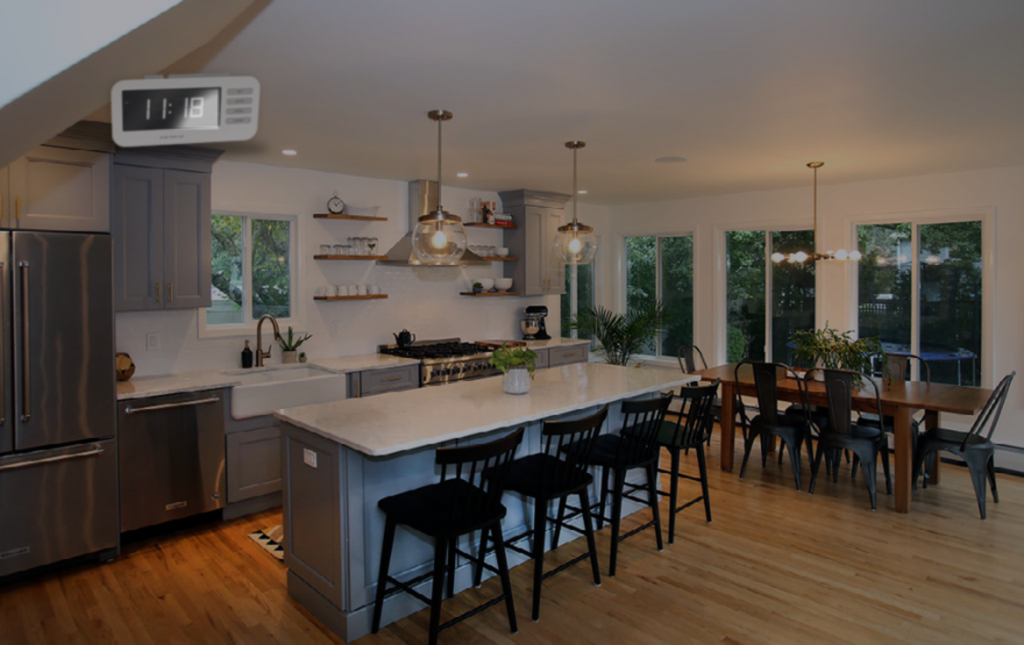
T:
**11:18**
